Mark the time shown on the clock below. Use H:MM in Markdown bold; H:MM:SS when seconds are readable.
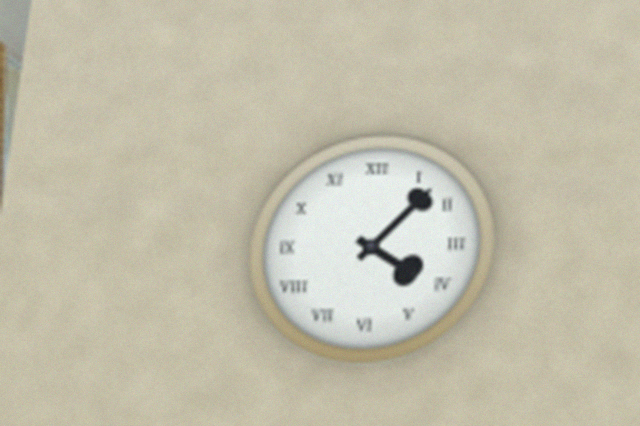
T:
**4:07**
